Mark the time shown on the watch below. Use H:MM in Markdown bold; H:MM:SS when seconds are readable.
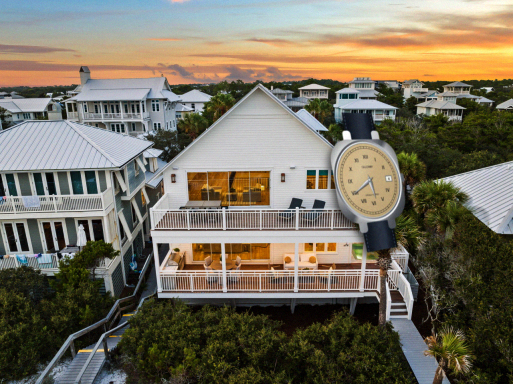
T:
**5:40**
